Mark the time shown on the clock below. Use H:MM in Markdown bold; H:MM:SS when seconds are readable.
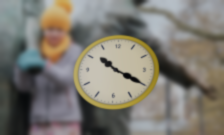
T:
**10:20**
